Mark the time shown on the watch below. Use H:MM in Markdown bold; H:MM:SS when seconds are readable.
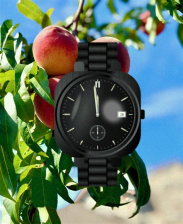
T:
**11:59**
